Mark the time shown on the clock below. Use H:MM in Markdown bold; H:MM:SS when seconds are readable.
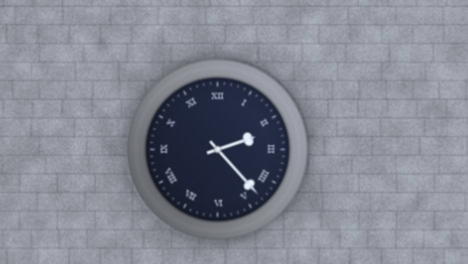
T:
**2:23**
